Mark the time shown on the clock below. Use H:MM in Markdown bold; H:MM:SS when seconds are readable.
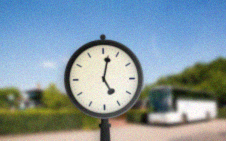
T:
**5:02**
